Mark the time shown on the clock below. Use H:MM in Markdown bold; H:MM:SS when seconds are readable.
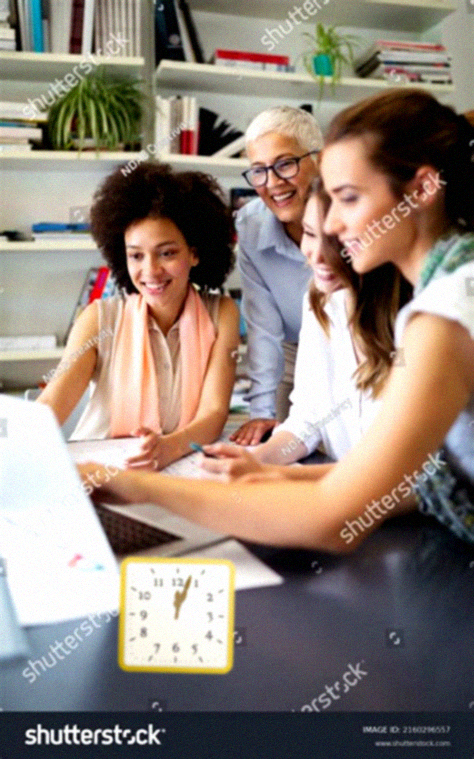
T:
**12:03**
